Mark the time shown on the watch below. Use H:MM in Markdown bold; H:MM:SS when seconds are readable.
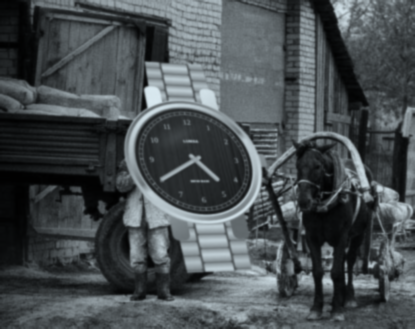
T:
**4:40**
